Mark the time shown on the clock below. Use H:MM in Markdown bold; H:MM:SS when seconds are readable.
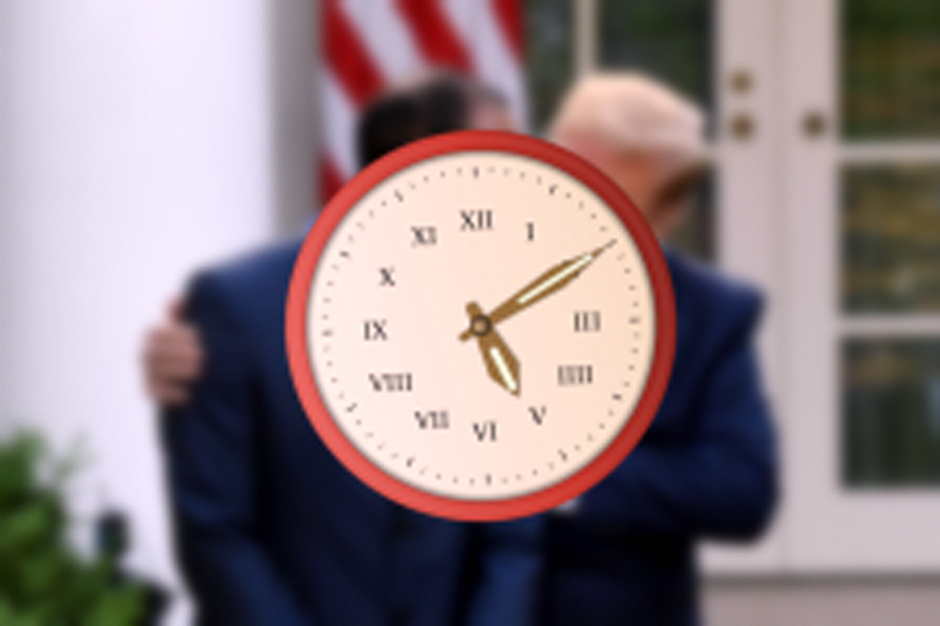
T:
**5:10**
